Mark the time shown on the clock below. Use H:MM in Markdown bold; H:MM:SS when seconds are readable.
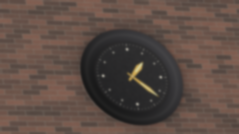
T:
**1:22**
